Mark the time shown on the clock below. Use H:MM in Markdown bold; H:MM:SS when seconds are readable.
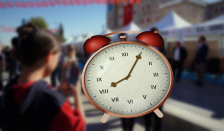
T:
**8:05**
